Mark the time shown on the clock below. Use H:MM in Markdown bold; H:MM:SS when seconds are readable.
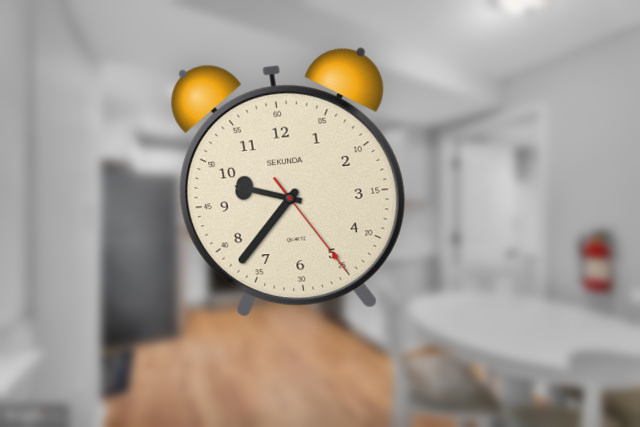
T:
**9:37:25**
